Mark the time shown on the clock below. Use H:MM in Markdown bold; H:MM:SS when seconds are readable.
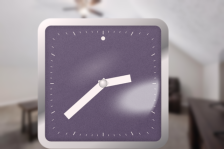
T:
**2:38**
